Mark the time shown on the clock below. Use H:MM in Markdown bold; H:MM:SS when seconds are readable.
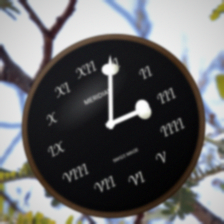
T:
**3:04**
